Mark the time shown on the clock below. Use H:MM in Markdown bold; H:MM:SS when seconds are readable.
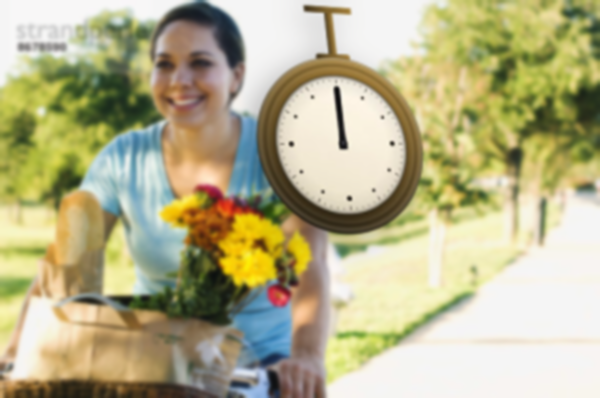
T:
**12:00**
